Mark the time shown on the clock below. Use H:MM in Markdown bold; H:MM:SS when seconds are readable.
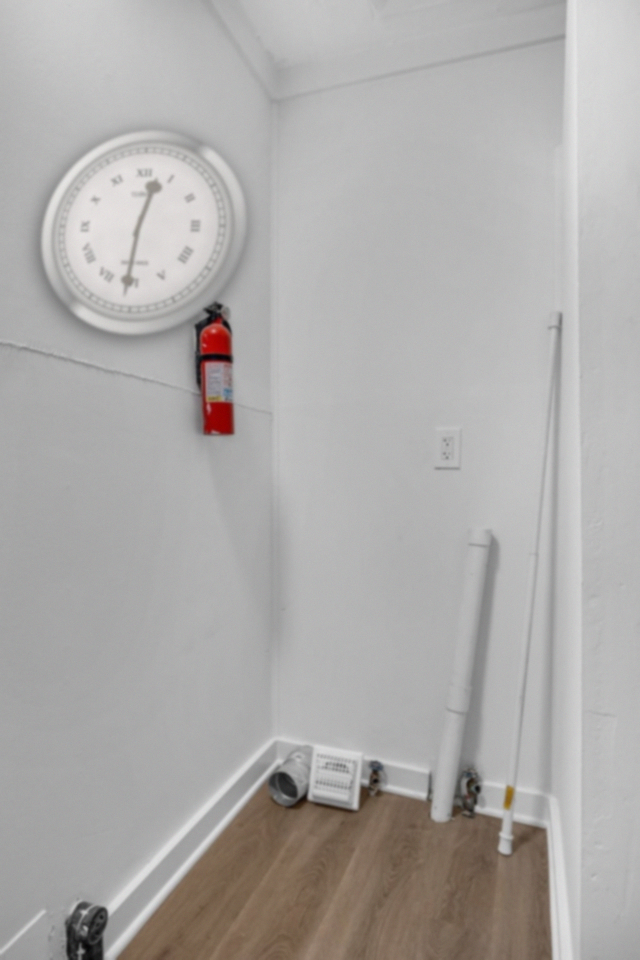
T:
**12:31**
